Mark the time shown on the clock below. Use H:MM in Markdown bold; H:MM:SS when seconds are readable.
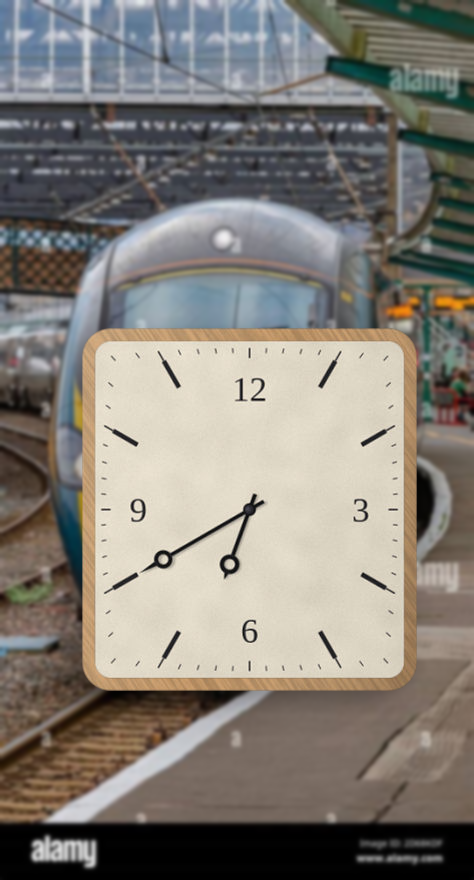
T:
**6:40**
